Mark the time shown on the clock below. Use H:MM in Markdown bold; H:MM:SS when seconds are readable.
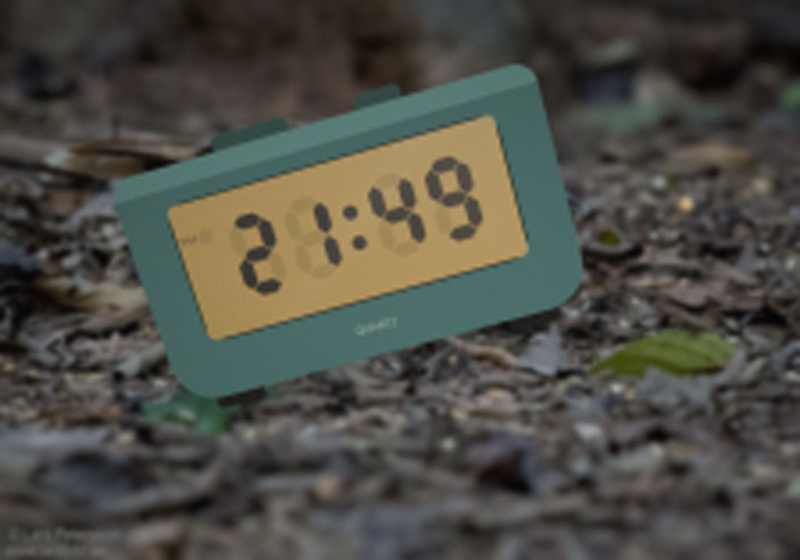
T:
**21:49**
